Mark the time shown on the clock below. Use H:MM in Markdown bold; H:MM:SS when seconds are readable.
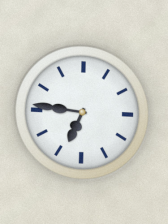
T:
**6:46**
